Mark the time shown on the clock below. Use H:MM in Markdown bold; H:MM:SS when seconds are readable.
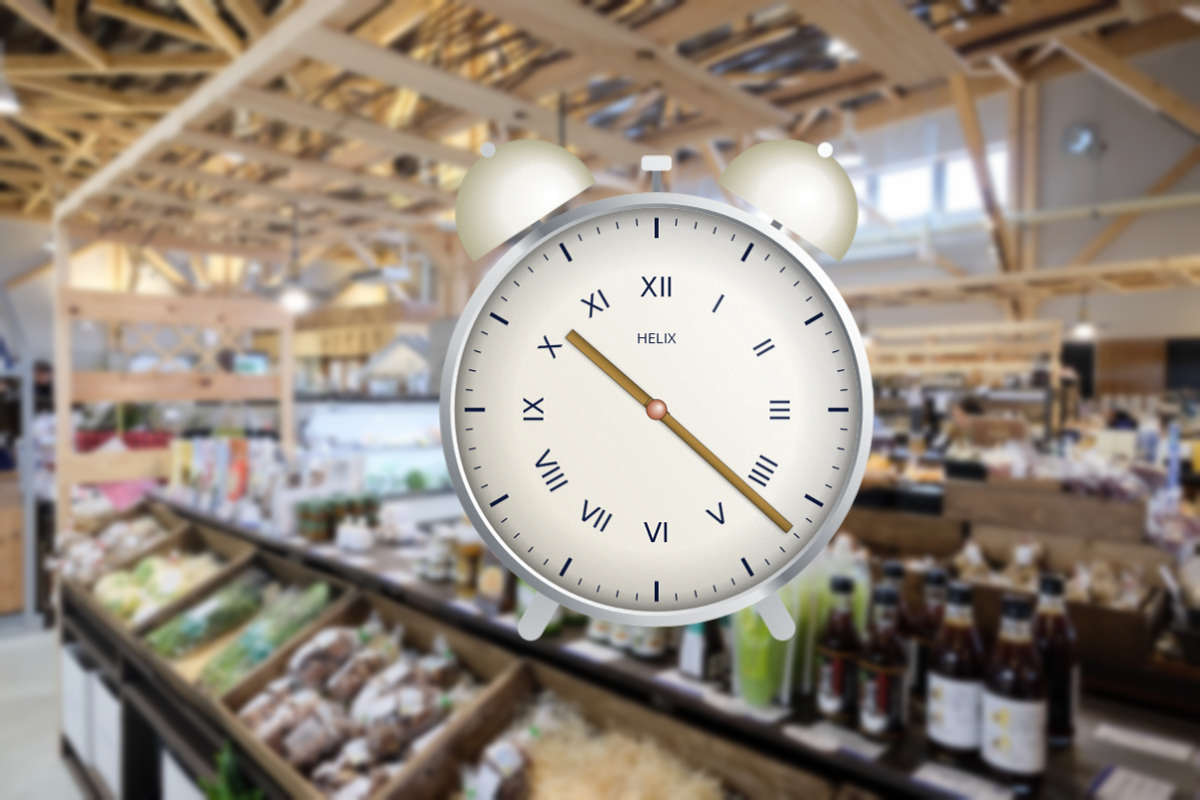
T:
**10:22**
